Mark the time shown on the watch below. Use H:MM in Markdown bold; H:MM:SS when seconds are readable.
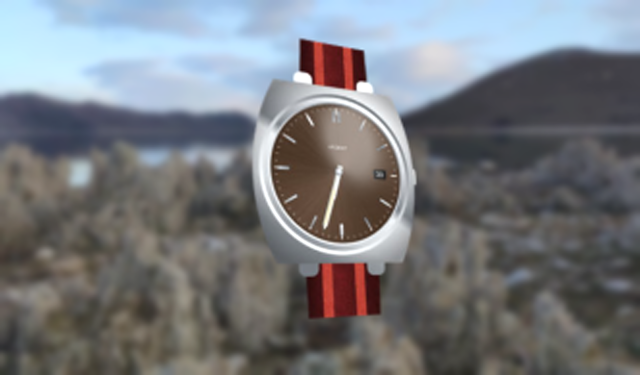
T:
**6:33**
